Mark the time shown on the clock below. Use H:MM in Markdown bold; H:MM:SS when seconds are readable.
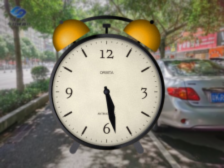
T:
**5:28**
